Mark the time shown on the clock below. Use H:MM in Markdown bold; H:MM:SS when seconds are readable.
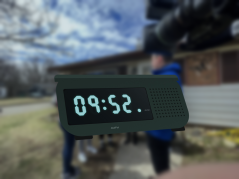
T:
**9:52**
